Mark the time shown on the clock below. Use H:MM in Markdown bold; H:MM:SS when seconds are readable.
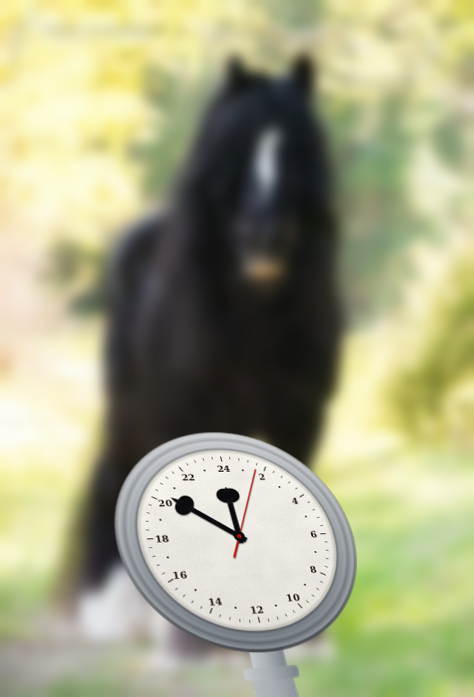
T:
**23:51:04**
